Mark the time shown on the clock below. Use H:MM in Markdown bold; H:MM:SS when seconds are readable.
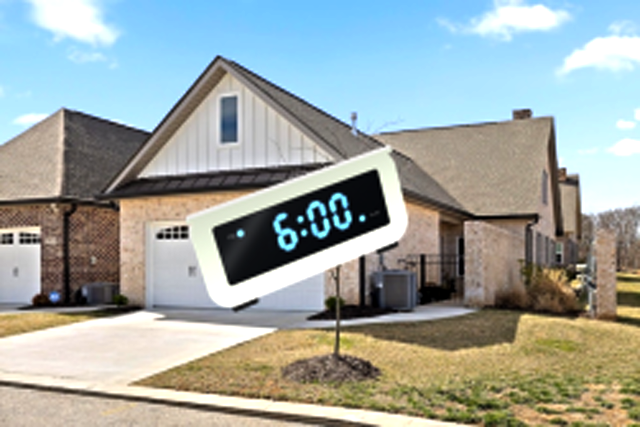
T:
**6:00**
